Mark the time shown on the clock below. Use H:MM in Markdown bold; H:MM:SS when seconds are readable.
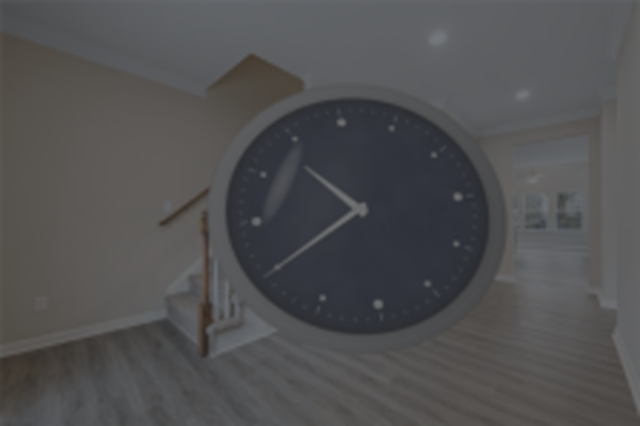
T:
**10:40**
